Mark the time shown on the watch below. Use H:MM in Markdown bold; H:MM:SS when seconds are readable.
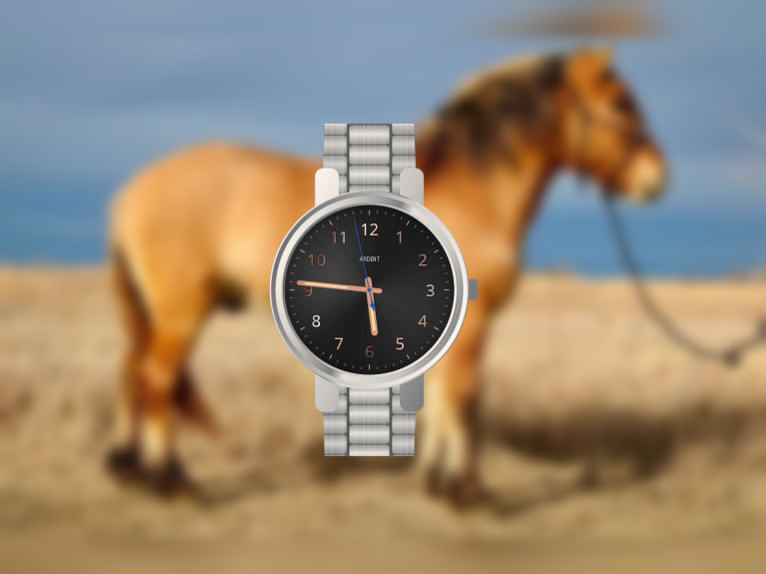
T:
**5:45:58**
